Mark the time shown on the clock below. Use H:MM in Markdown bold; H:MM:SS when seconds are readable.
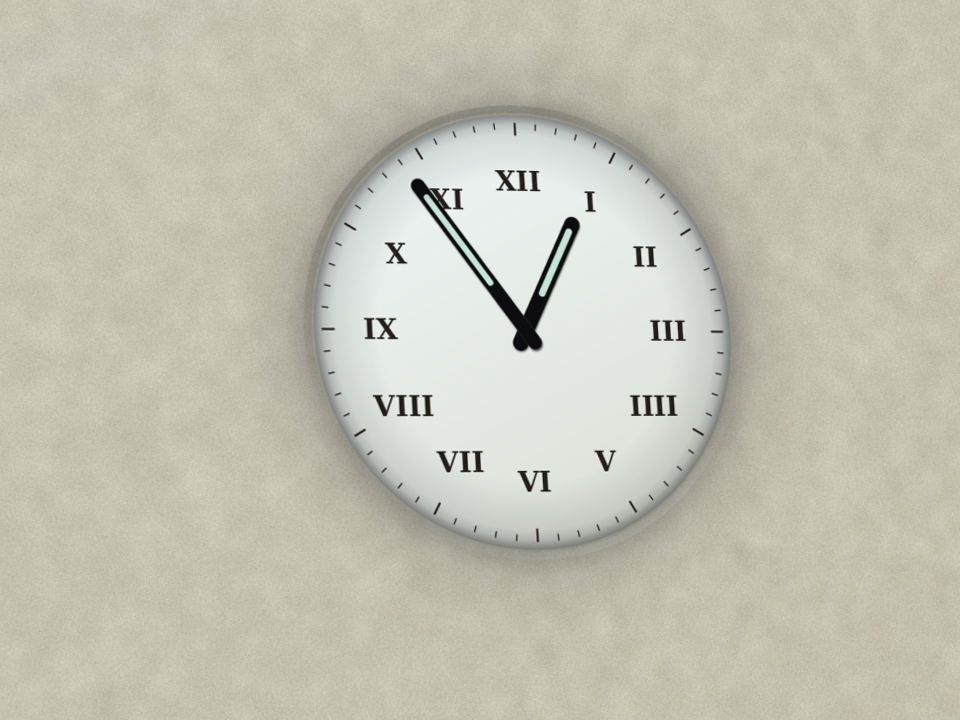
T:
**12:54**
